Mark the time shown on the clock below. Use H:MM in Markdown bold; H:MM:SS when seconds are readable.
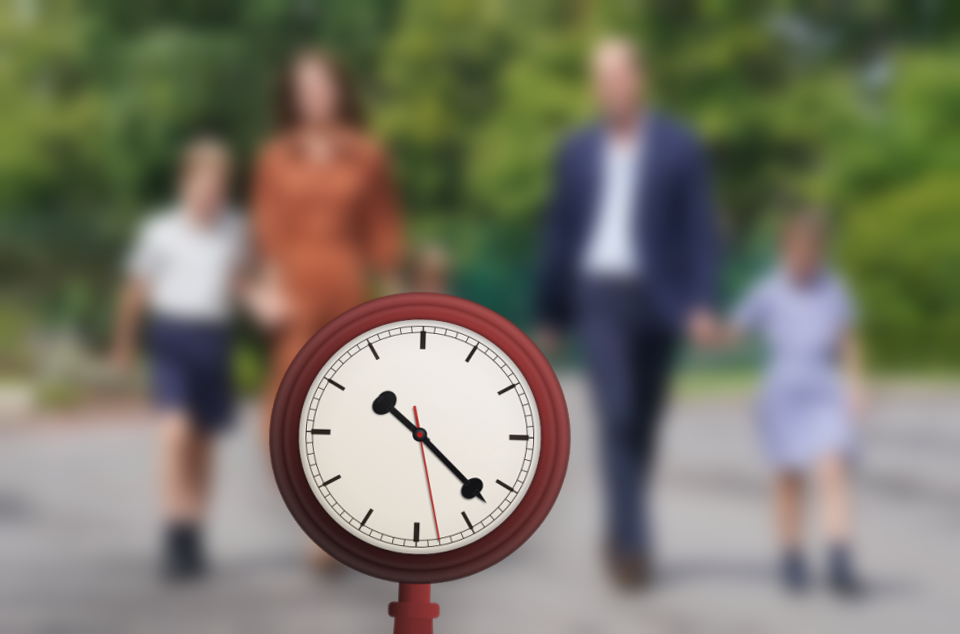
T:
**10:22:28**
